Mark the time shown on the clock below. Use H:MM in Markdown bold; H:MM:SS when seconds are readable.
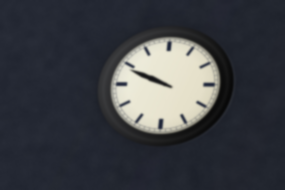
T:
**9:49**
